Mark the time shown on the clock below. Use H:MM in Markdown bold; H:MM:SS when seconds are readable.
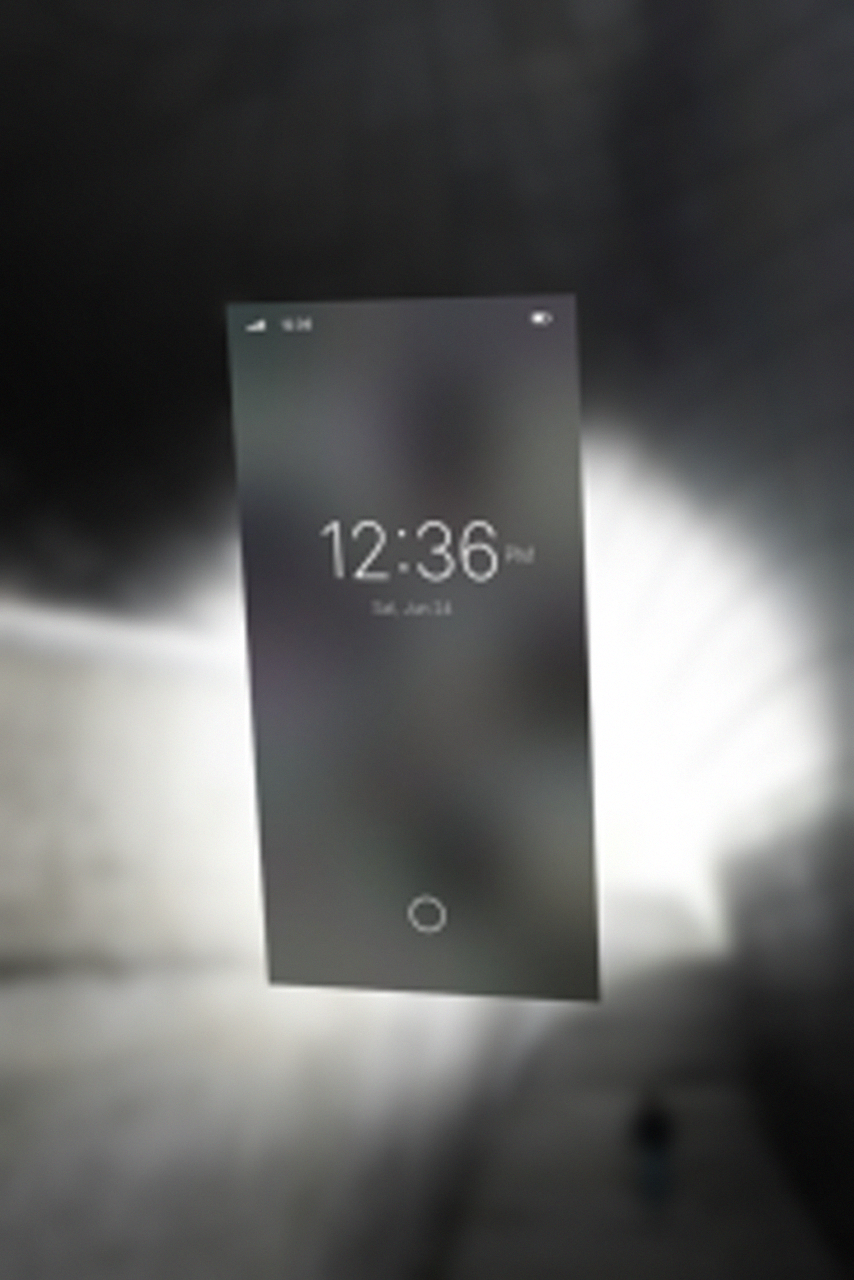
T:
**12:36**
